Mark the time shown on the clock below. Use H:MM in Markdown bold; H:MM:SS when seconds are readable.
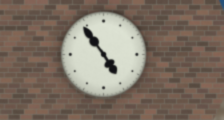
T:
**4:54**
